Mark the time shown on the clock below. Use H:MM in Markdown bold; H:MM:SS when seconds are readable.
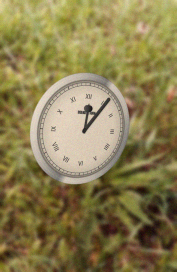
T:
**12:06**
